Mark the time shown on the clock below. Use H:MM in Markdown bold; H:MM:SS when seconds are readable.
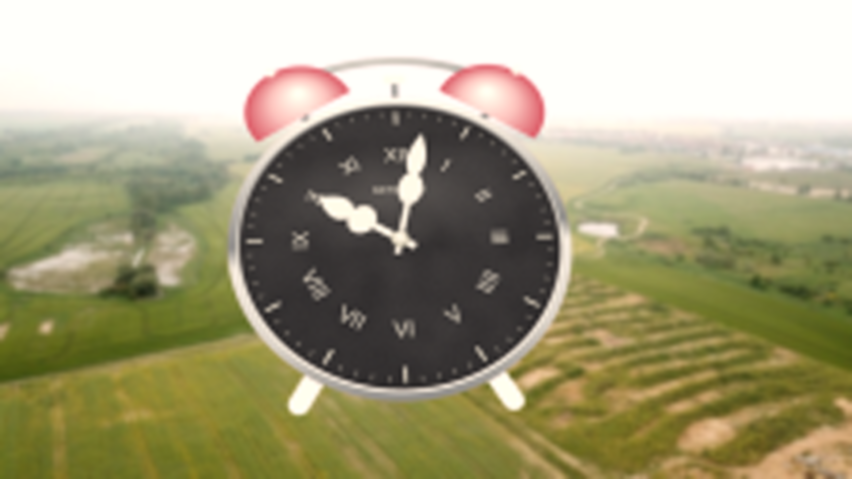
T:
**10:02**
